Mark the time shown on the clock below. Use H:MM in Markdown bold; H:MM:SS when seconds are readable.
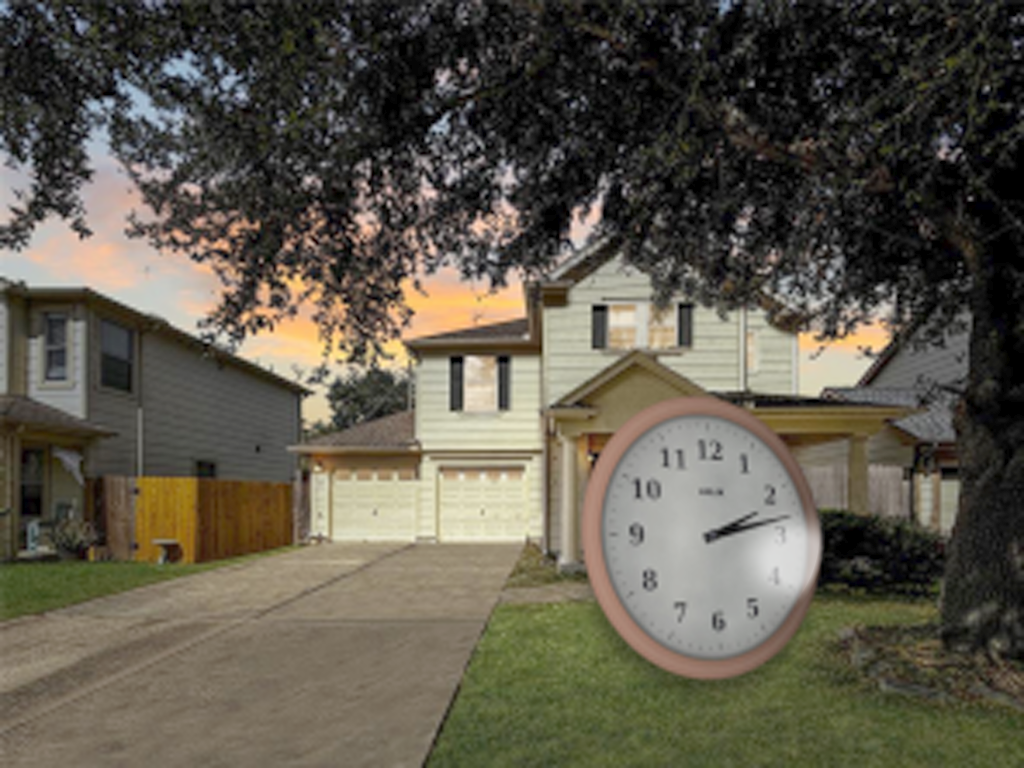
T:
**2:13**
